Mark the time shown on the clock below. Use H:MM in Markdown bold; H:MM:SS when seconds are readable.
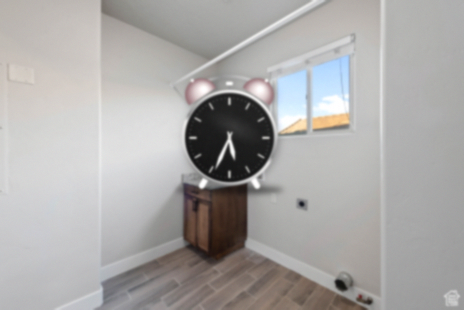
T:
**5:34**
